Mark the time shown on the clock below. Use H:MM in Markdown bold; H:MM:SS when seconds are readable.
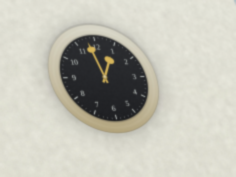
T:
**12:58**
